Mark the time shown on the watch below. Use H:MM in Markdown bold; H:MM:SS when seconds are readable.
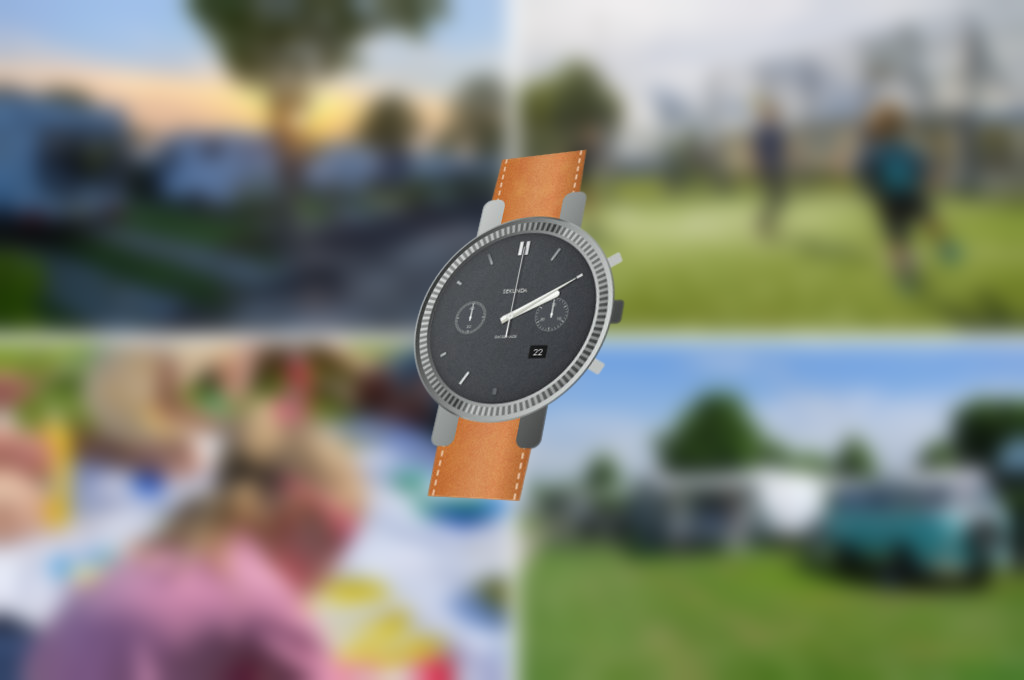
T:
**2:10**
